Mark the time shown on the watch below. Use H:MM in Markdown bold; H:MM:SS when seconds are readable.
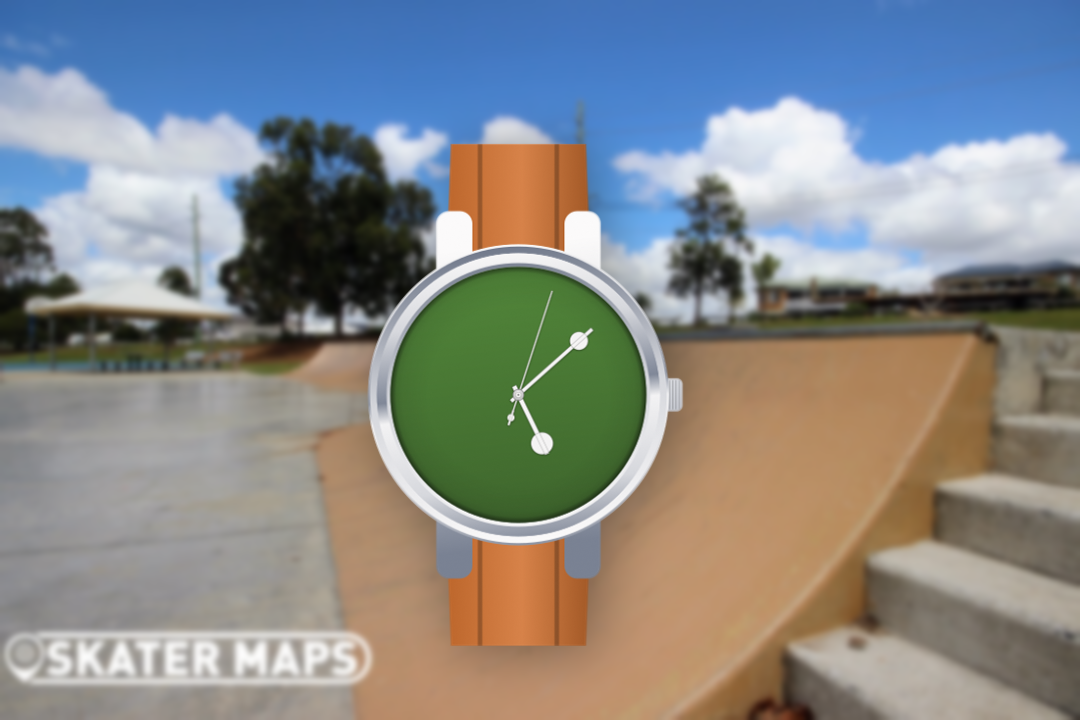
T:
**5:08:03**
